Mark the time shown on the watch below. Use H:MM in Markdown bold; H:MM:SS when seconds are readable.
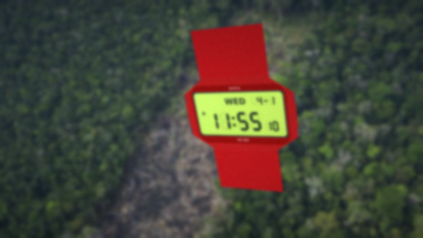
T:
**11:55**
